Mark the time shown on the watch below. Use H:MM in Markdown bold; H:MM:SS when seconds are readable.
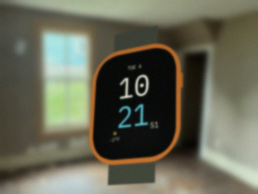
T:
**10:21**
